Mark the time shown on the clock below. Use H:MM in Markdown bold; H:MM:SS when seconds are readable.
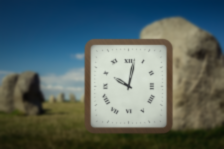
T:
**10:02**
